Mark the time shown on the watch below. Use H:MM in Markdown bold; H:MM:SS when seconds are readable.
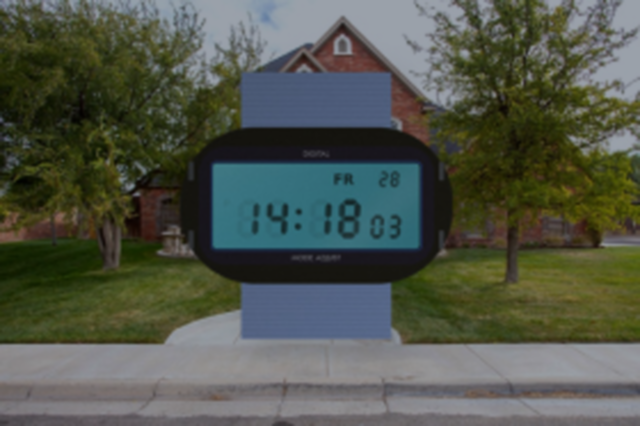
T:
**14:18:03**
